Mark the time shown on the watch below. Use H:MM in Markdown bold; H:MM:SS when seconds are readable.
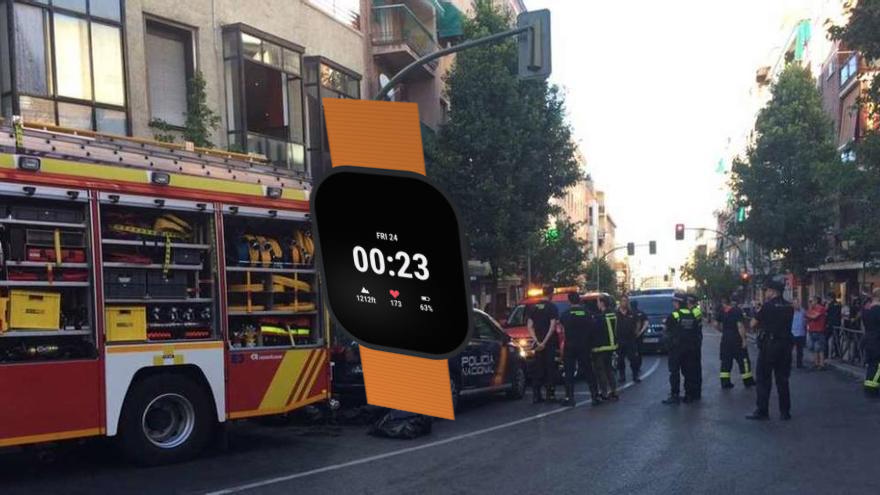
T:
**0:23**
